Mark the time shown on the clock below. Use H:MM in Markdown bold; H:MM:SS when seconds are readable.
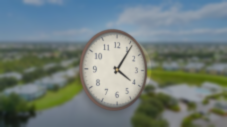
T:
**4:06**
